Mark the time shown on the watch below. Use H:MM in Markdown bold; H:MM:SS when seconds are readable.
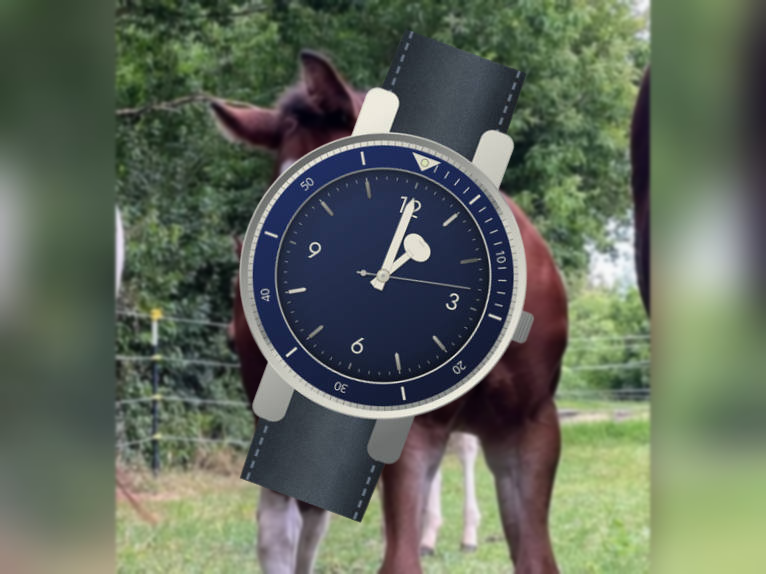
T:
**1:00:13**
